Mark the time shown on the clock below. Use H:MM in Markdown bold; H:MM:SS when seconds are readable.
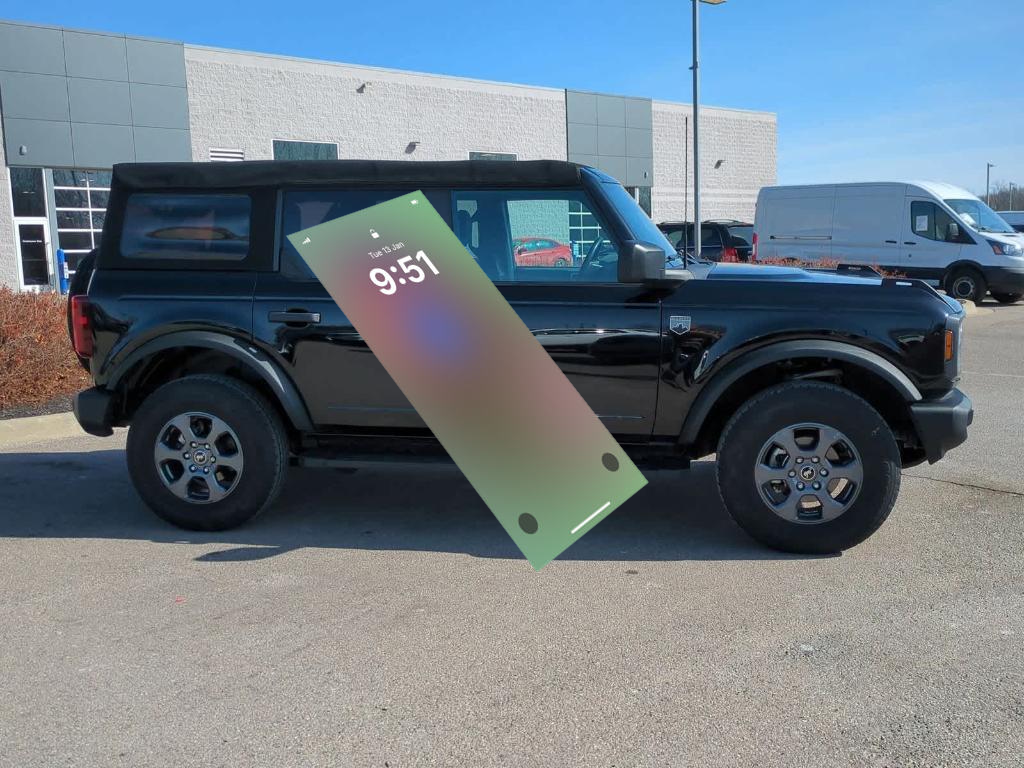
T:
**9:51**
